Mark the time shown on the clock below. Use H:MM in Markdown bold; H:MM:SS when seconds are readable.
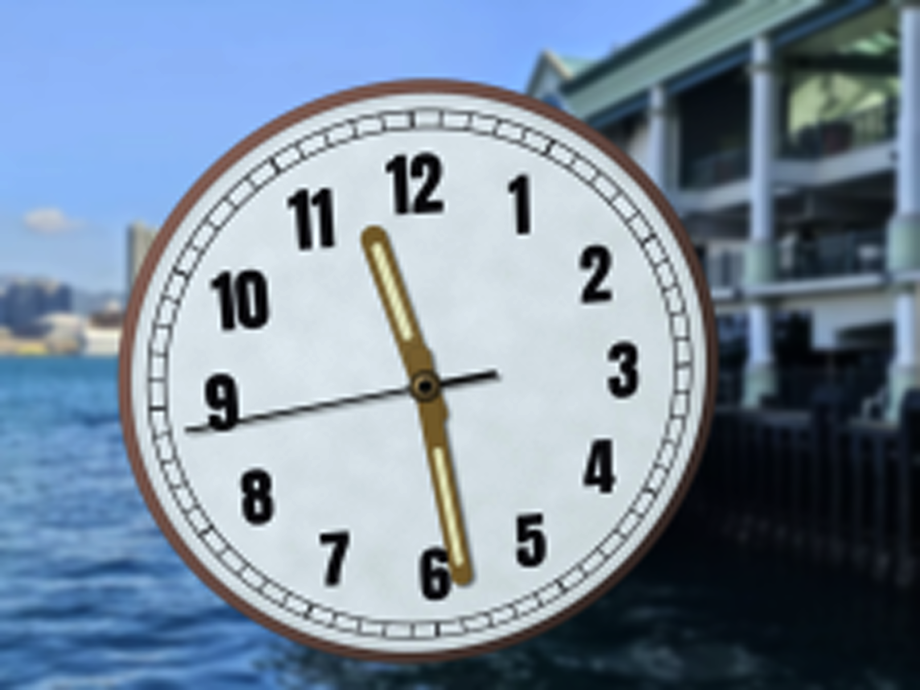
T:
**11:28:44**
